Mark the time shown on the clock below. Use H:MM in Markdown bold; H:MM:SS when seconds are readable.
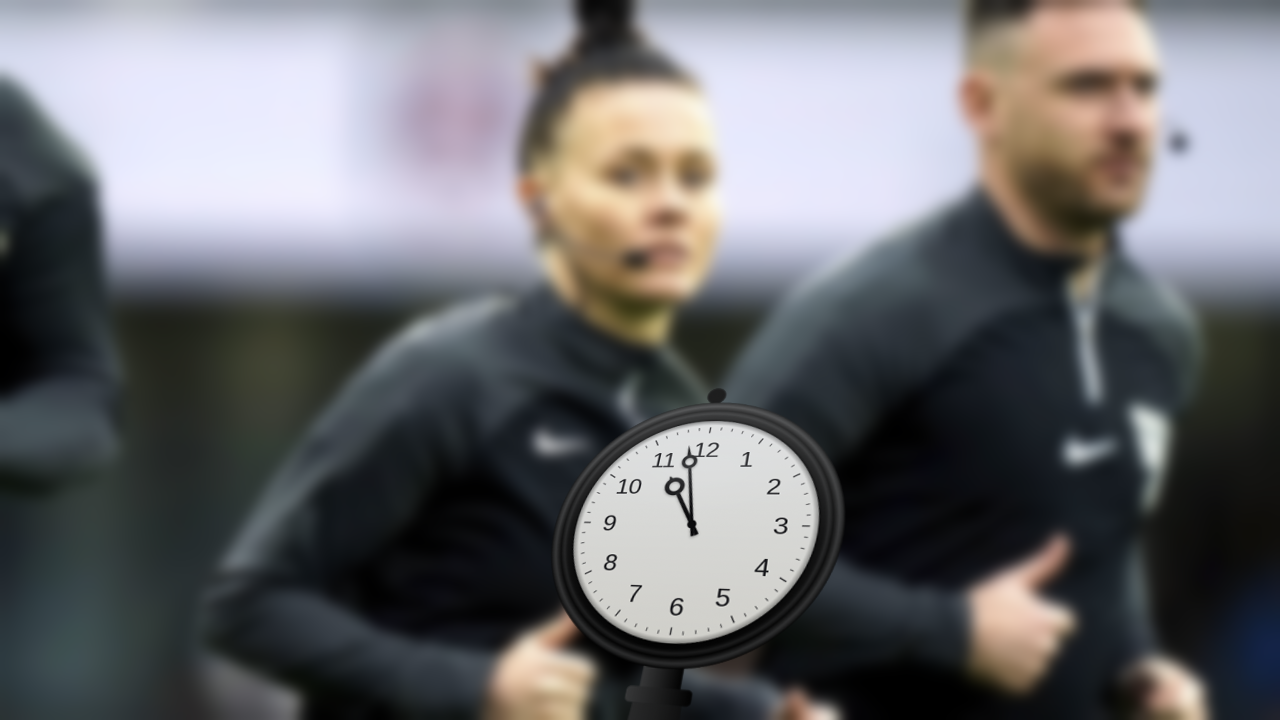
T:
**10:58**
